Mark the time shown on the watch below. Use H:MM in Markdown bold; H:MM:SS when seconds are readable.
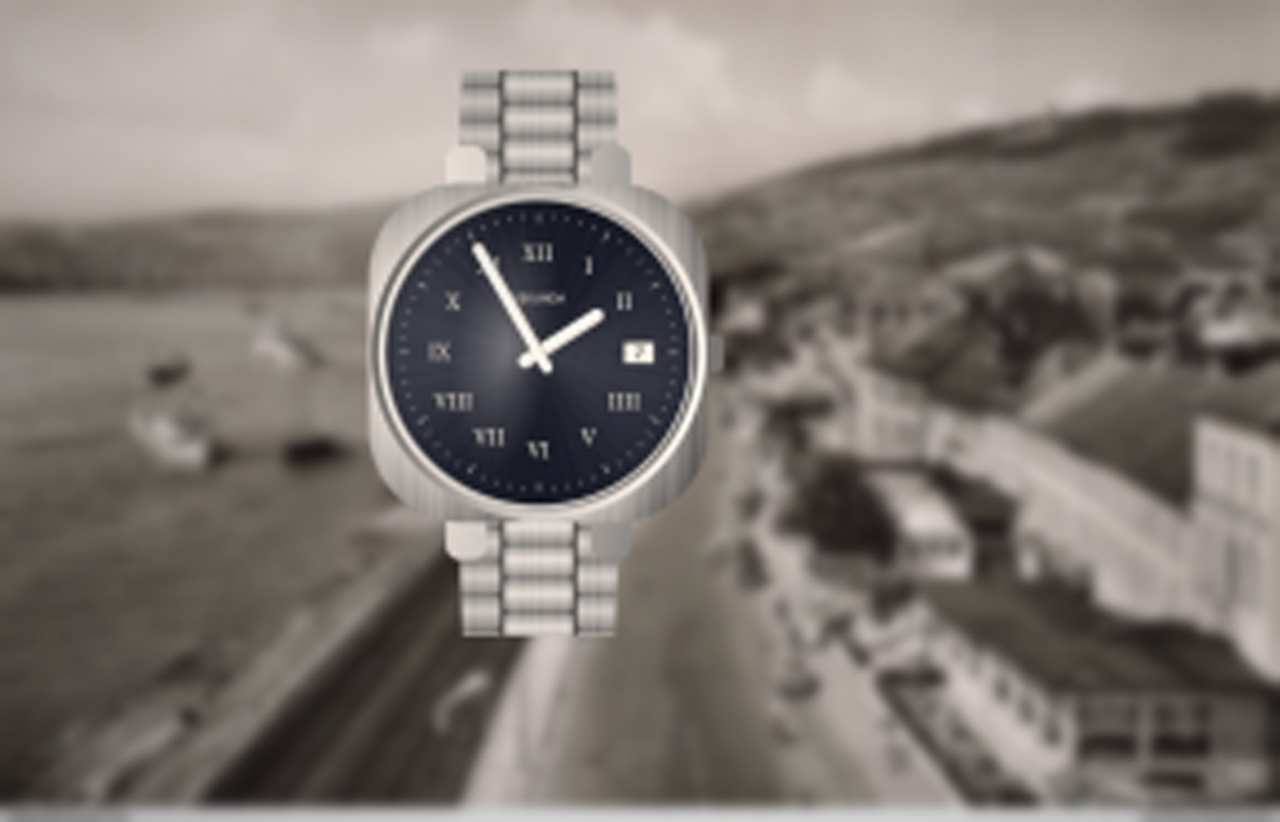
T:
**1:55**
